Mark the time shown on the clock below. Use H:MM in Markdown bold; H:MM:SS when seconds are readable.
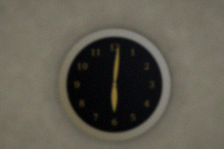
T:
**6:01**
